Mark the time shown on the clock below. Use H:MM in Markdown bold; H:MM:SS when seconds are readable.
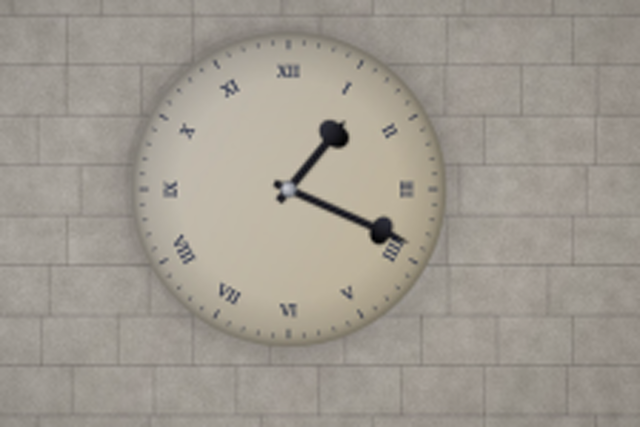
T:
**1:19**
